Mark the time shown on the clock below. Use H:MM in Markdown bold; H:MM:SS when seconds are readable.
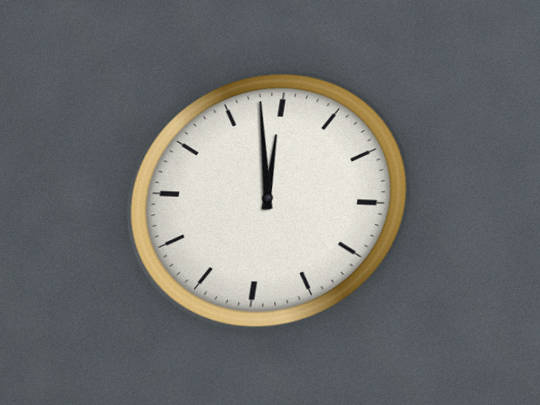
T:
**11:58**
